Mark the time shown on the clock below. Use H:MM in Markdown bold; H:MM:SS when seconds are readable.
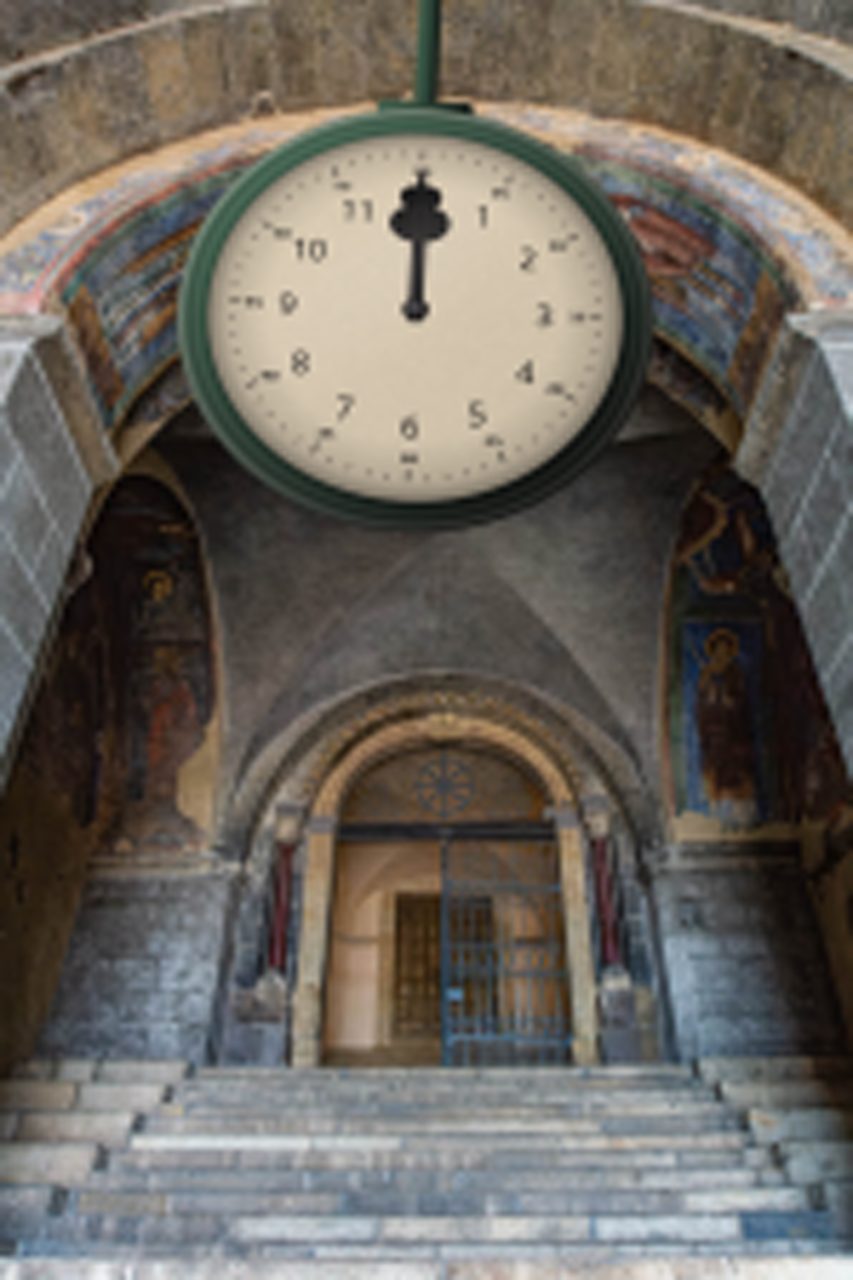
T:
**12:00**
